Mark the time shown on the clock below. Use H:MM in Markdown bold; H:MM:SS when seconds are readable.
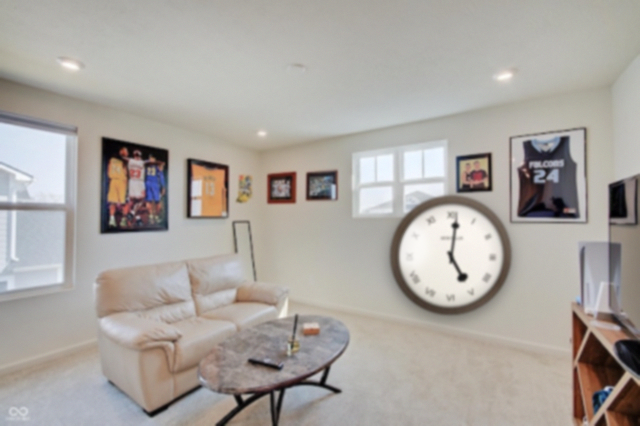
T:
**5:01**
